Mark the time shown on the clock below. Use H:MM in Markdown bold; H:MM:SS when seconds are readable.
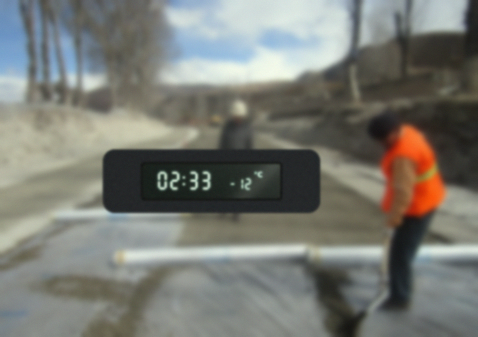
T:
**2:33**
